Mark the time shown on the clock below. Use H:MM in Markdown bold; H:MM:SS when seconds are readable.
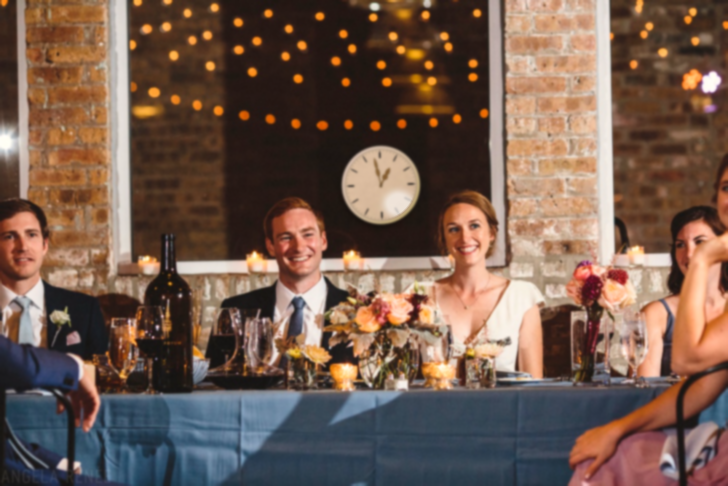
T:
**12:58**
